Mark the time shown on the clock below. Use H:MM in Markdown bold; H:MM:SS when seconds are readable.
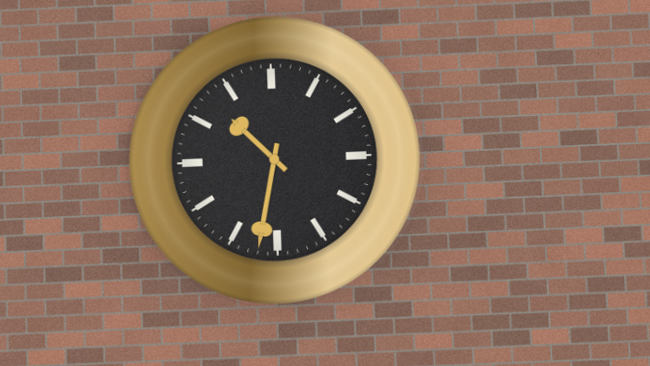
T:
**10:32**
